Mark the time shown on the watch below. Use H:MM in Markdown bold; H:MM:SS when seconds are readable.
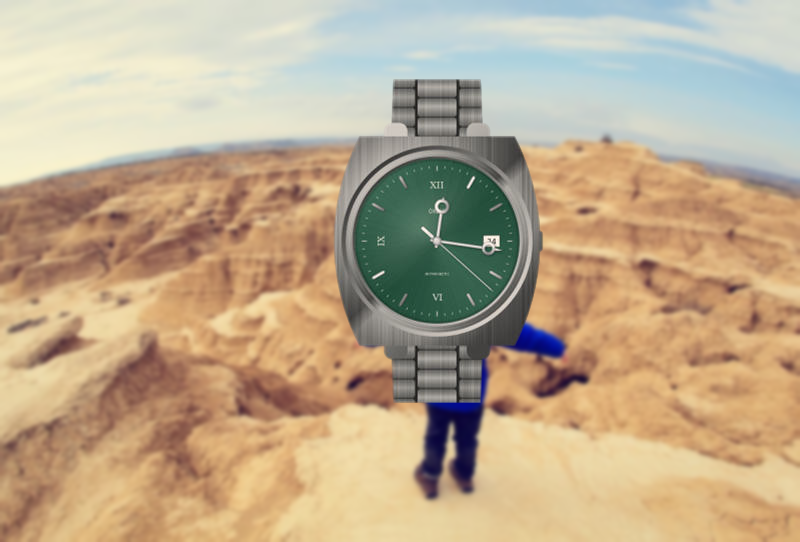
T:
**12:16:22**
